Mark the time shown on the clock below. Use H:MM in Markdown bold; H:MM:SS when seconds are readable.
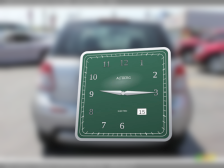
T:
**9:15**
